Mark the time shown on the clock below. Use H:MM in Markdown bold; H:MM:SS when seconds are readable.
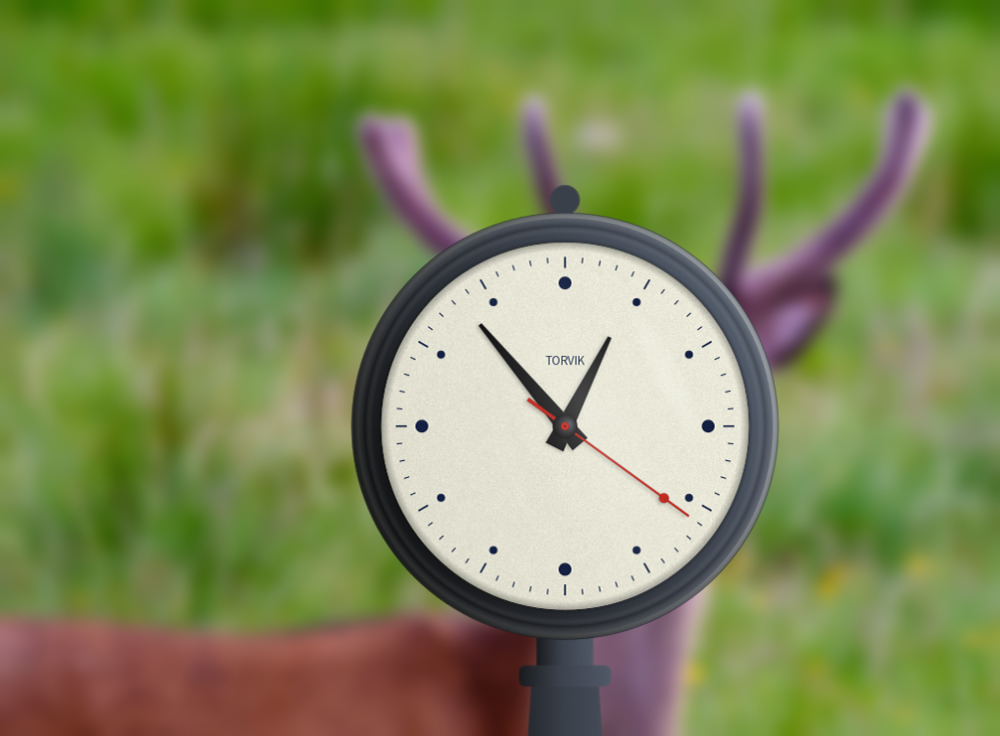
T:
**12:53:21**
